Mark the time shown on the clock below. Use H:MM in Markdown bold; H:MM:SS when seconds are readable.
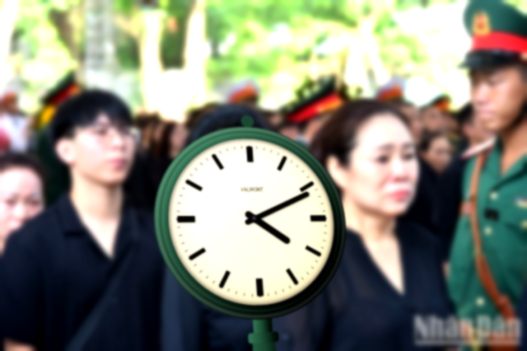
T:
**4:11**
